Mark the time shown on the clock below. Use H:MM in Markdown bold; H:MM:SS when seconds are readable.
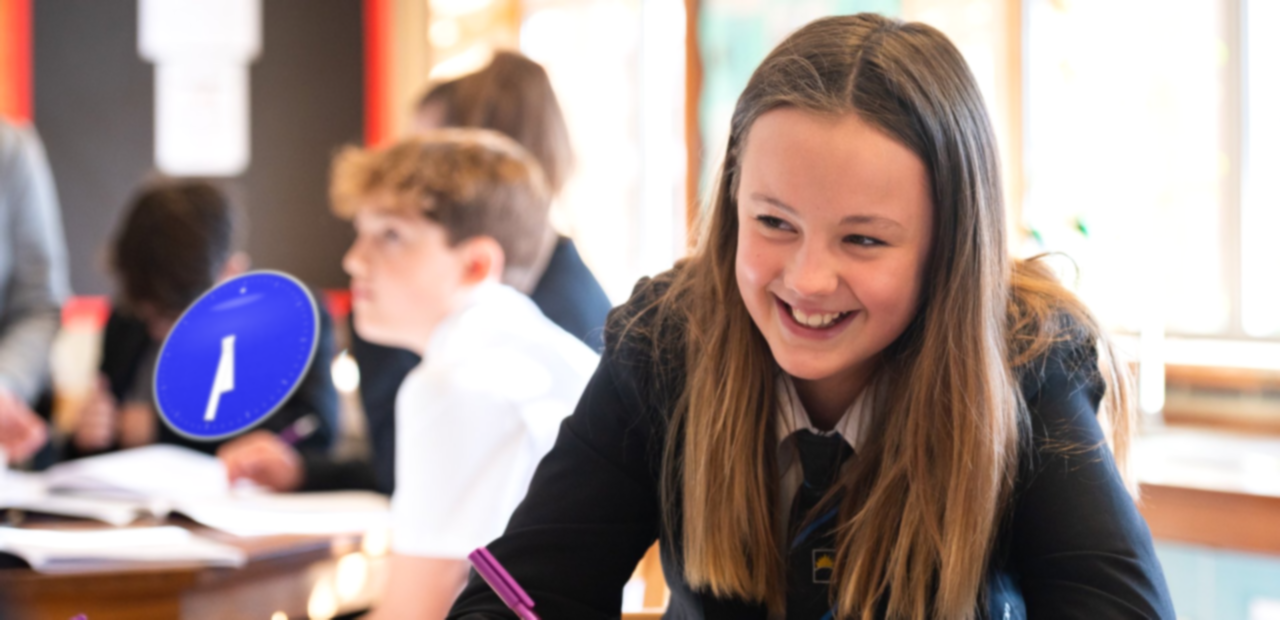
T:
**5:30**
